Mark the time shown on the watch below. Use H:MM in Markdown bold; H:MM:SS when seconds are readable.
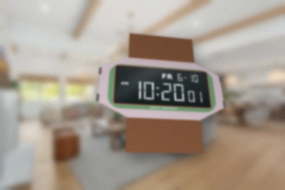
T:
**10:20:01**
